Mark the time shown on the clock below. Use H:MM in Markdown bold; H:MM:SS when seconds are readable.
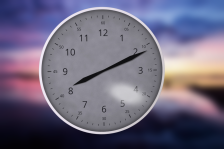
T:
**8:11**
